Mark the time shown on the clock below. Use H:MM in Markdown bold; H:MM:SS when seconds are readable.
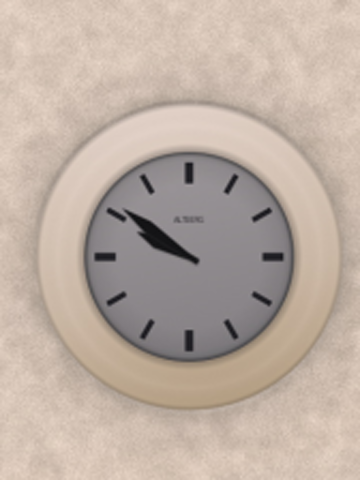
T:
**9:51**
